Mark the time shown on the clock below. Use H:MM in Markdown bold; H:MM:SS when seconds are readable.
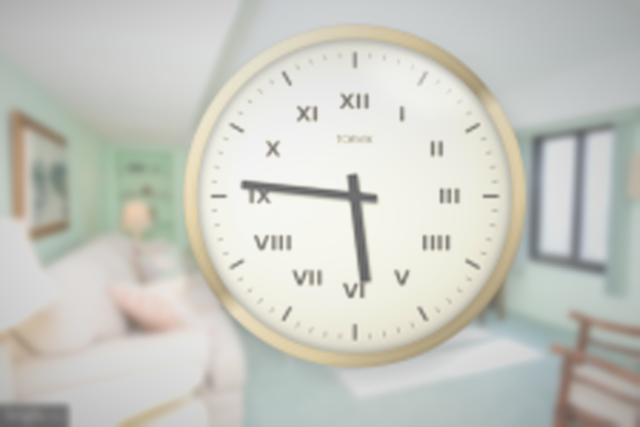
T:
**5:46**
